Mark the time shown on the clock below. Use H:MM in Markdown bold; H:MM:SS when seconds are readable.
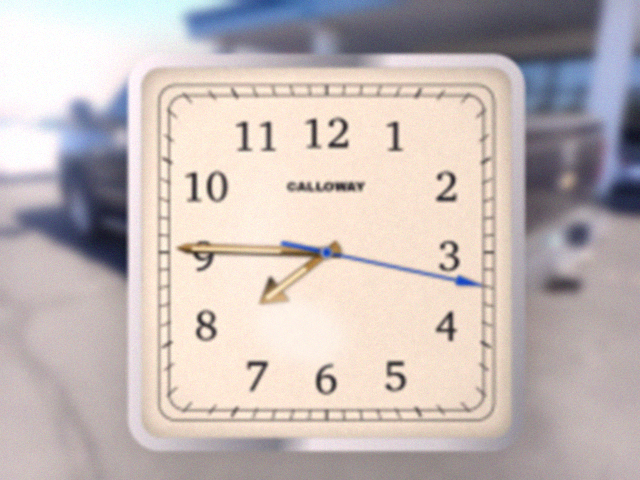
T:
**7:45:17**
